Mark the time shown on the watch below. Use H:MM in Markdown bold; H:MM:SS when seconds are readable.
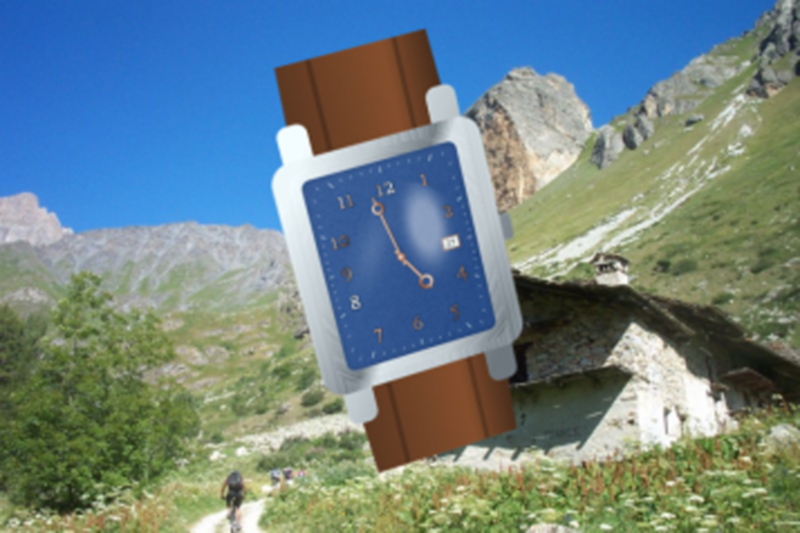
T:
**4:58**
